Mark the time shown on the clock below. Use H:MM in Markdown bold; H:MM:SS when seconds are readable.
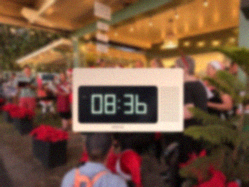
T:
**8:36**
